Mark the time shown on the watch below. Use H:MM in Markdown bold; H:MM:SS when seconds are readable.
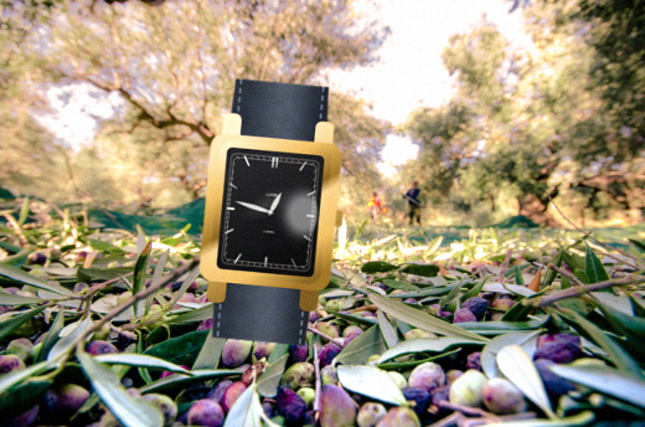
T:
**12:47**
